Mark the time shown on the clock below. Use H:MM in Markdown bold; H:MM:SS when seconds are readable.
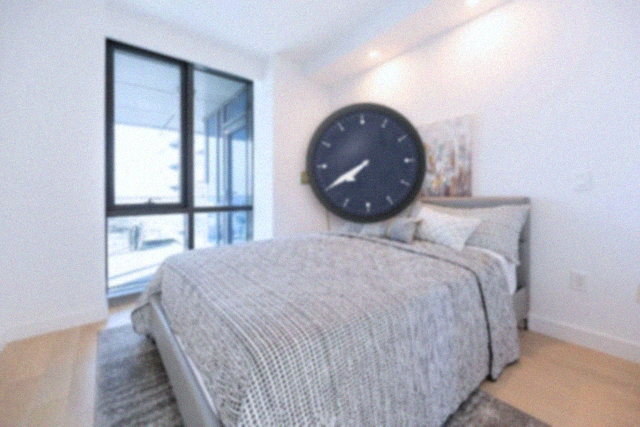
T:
**7:40**
